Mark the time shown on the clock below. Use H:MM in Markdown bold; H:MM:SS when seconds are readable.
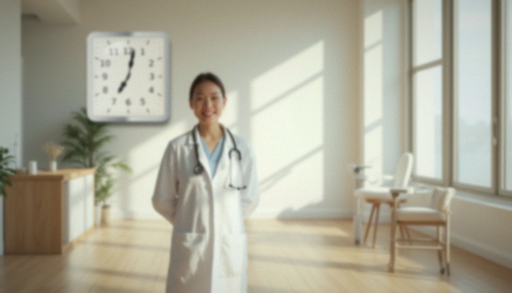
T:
**7:02**
